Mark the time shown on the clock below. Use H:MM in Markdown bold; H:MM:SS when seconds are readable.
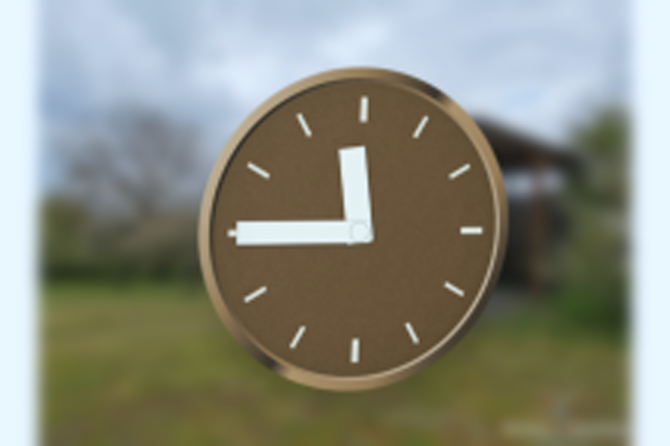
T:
**11:45**
